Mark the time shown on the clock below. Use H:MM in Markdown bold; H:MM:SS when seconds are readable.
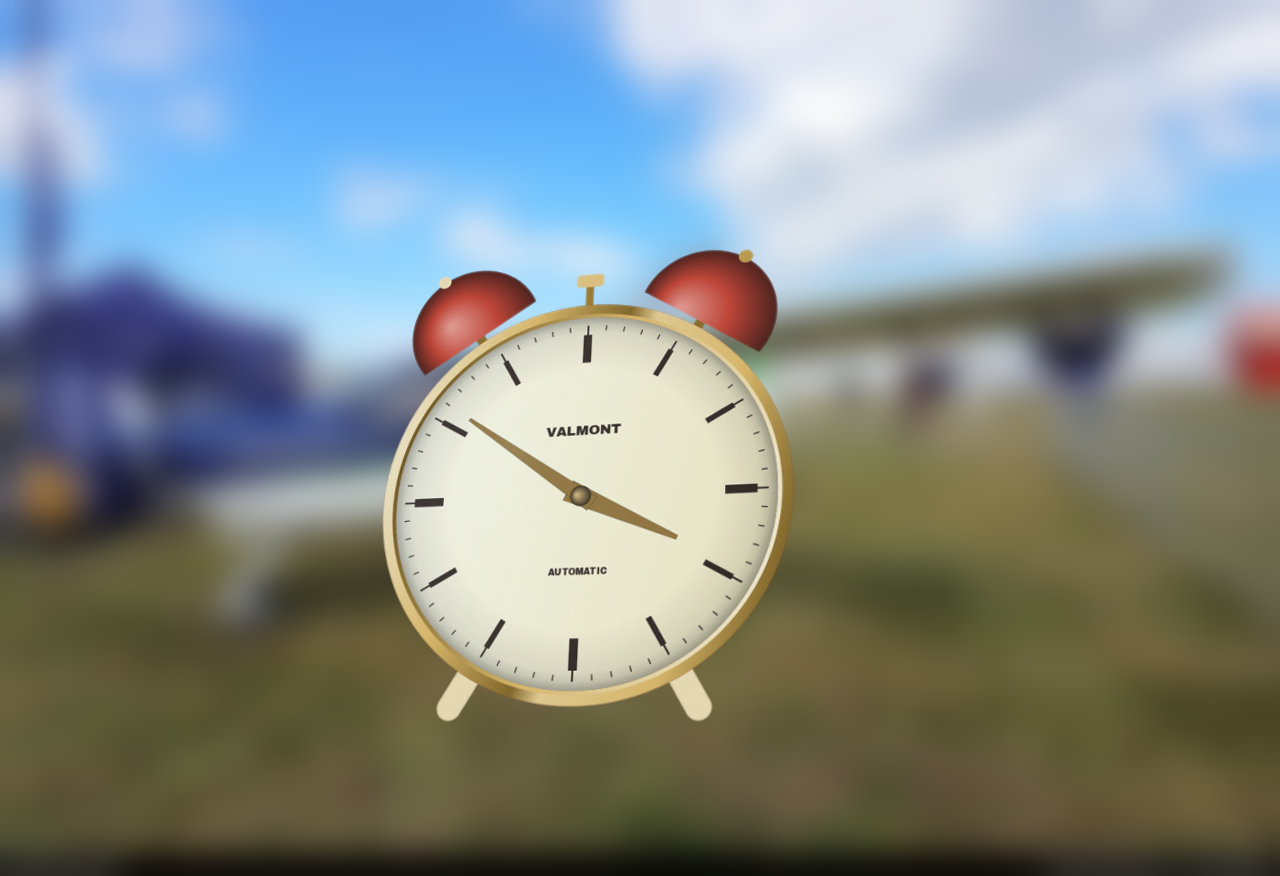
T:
**3:51**
